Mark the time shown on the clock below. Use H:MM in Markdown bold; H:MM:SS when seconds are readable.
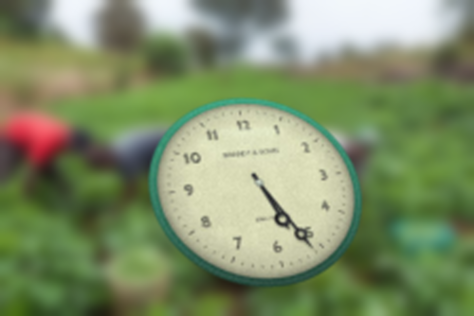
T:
**5:26**
